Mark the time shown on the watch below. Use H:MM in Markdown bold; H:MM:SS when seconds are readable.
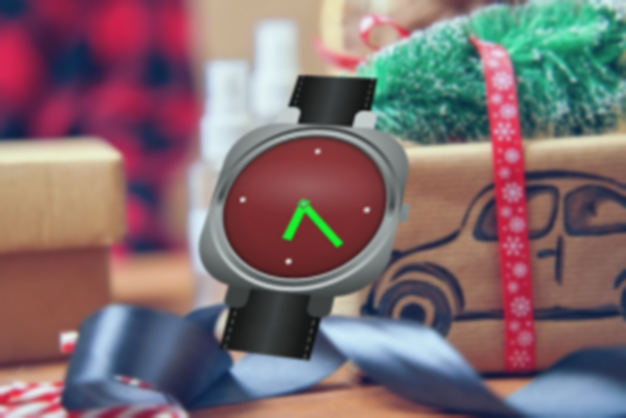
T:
**6:22**
